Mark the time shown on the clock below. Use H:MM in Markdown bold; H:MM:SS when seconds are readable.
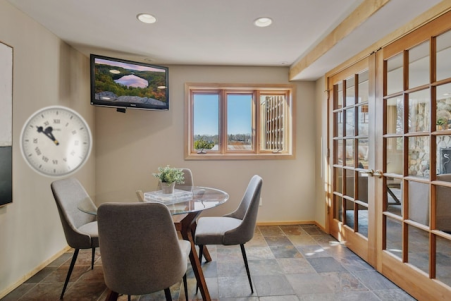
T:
**10:51**
